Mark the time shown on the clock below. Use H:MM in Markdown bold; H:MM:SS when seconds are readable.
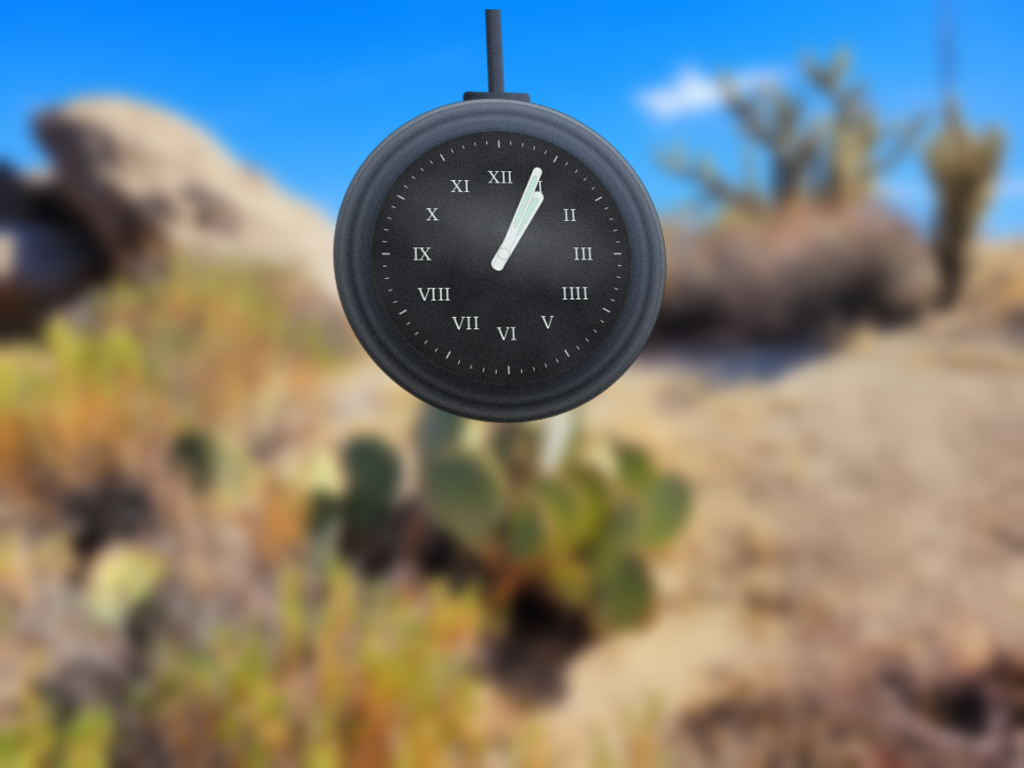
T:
**1:04**
